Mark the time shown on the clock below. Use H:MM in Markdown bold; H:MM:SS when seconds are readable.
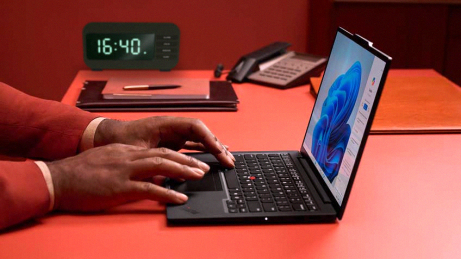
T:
**16:40**
